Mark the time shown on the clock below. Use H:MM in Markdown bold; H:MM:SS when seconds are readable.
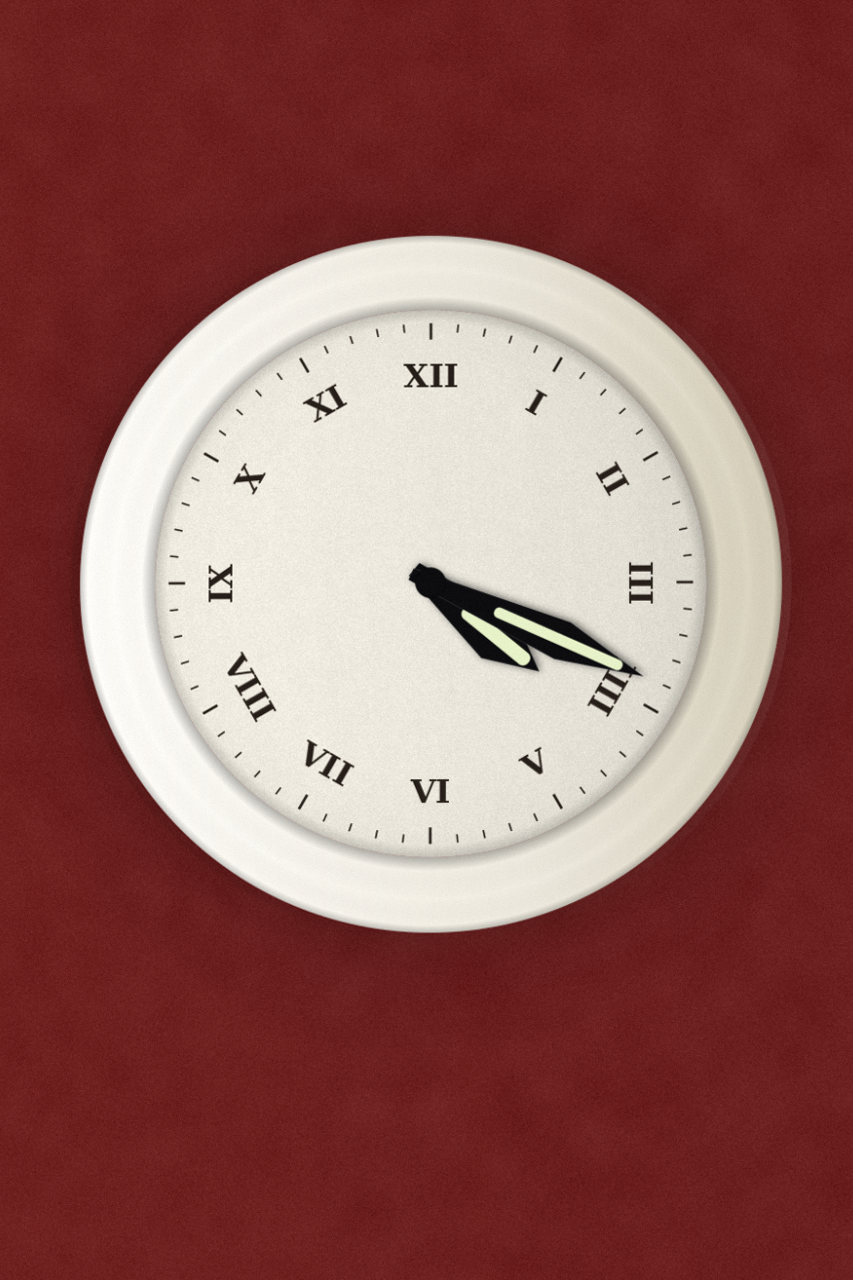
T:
**4:19**
